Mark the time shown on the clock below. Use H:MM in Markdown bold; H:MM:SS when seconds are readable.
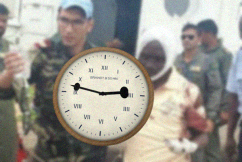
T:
**2:47**
